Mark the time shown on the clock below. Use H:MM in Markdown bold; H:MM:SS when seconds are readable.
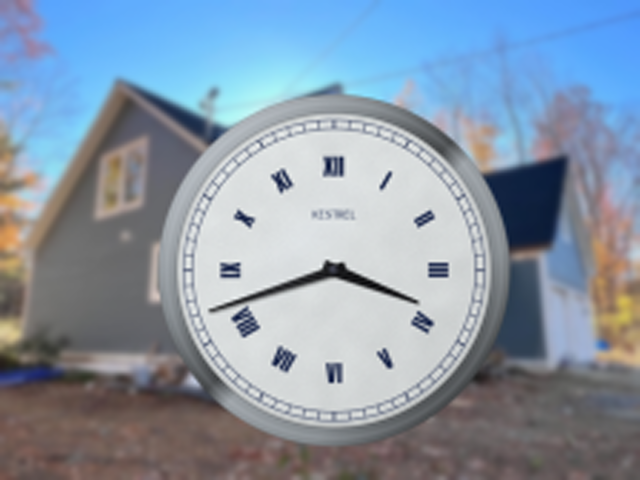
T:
**3:42**
